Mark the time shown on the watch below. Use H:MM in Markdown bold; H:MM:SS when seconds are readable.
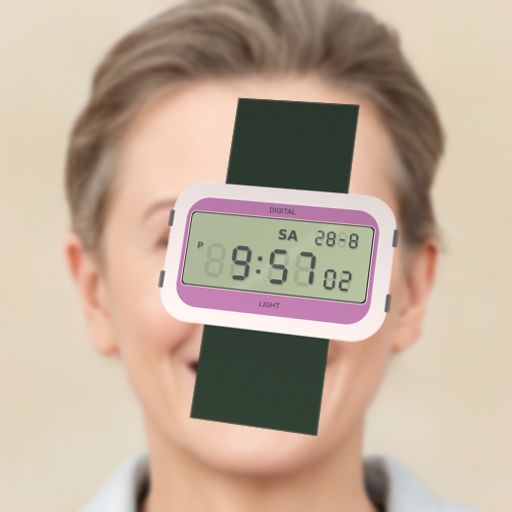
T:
**9:57:02**
